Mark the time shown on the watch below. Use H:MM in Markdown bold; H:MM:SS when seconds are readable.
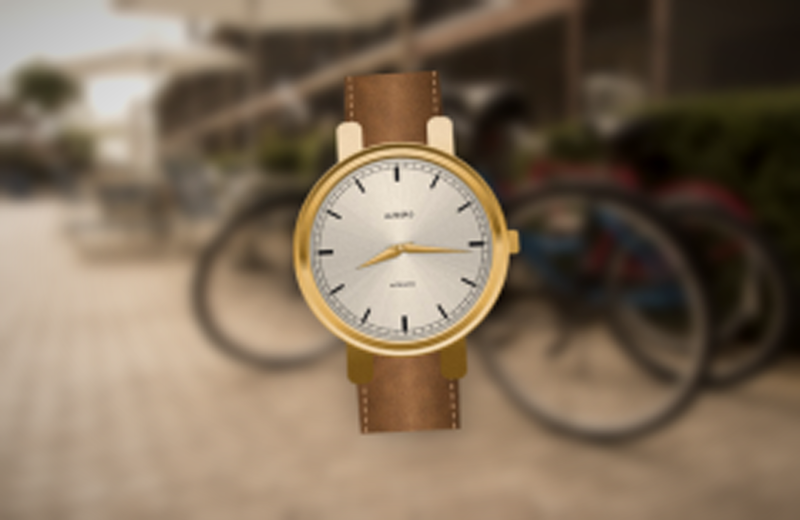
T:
**8:16**
